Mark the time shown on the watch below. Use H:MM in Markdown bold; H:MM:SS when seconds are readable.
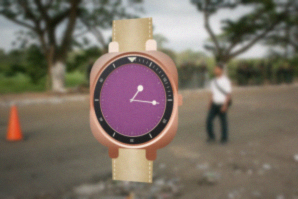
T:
**1:16**
